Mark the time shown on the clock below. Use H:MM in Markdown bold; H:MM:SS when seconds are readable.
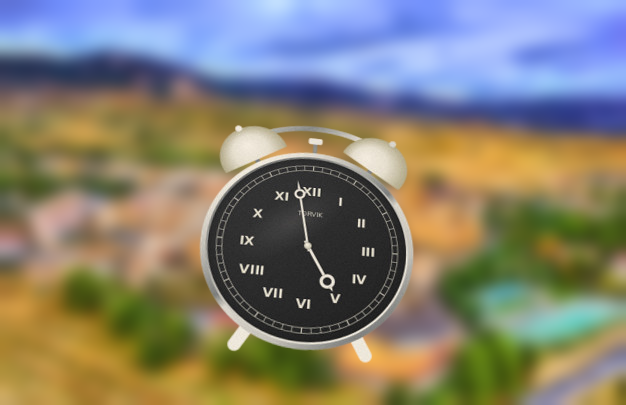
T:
**4:58**
